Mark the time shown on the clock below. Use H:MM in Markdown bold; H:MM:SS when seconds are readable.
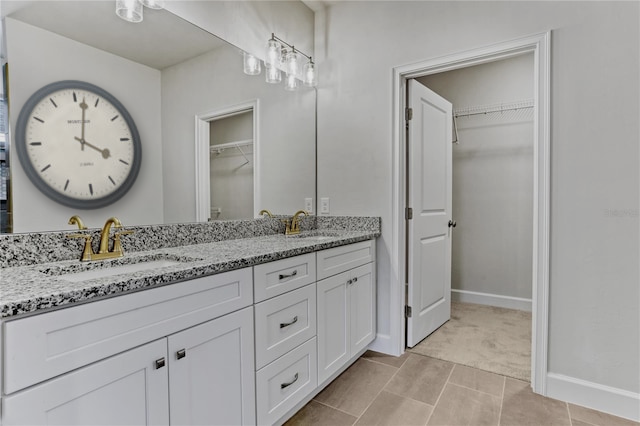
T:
**4:02**
